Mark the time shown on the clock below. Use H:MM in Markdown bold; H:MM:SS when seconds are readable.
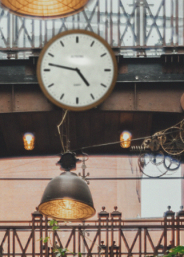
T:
**4:47**
